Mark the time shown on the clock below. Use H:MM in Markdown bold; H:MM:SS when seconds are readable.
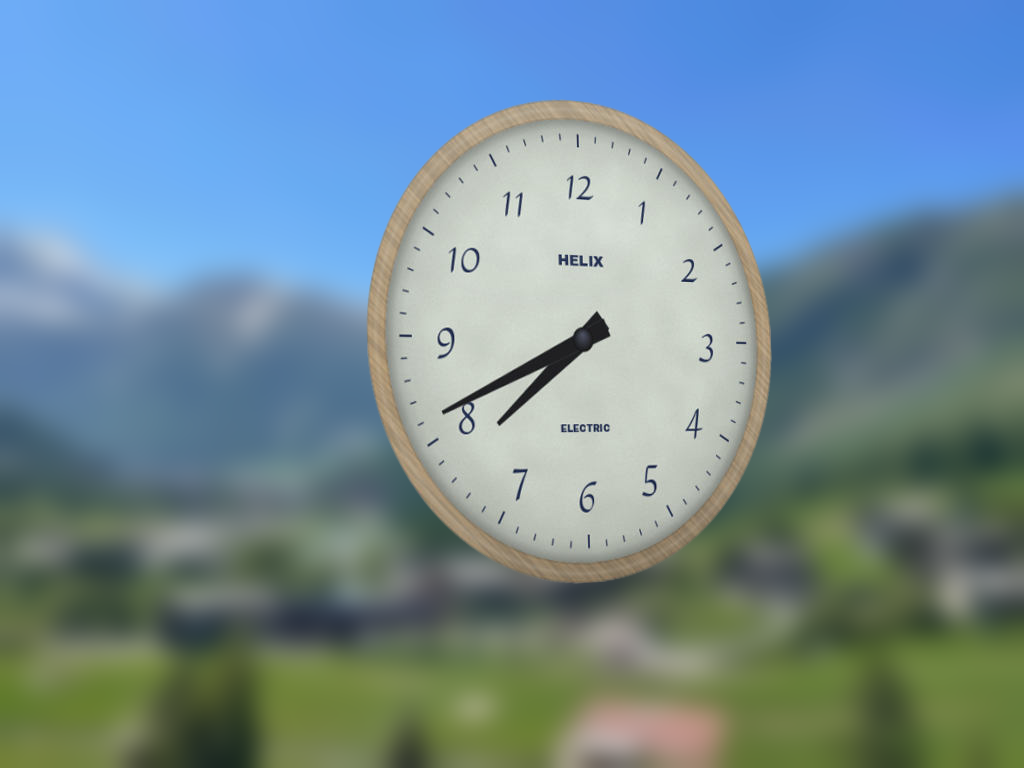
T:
**7:41**
